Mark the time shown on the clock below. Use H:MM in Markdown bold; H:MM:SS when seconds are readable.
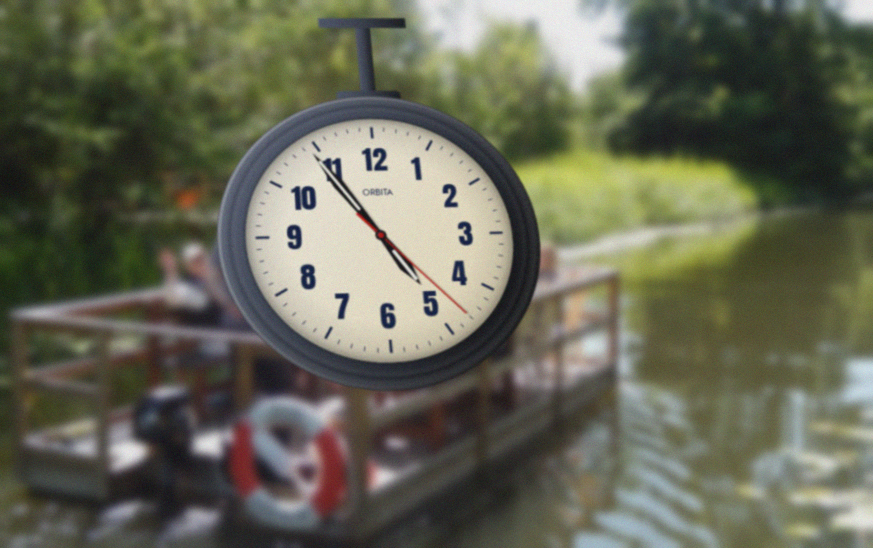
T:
**4:54:23**
